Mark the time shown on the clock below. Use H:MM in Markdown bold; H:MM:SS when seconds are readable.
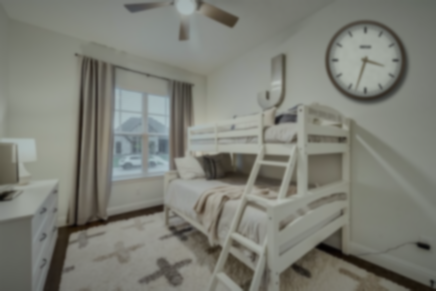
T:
**3:33**
